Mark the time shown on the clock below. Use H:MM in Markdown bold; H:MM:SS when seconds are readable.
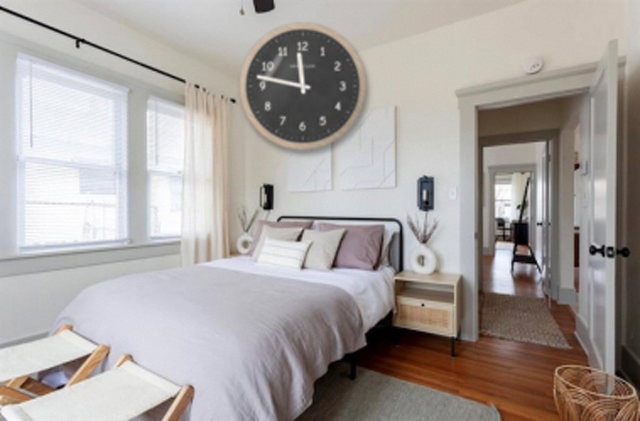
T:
**11:47**
